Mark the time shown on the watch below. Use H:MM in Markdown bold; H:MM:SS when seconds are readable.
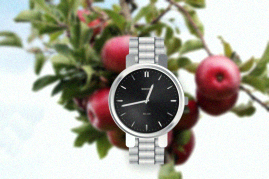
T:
**12:43**
